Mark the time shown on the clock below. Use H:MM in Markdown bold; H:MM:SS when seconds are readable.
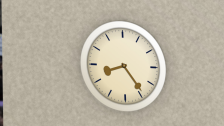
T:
**8:24**
